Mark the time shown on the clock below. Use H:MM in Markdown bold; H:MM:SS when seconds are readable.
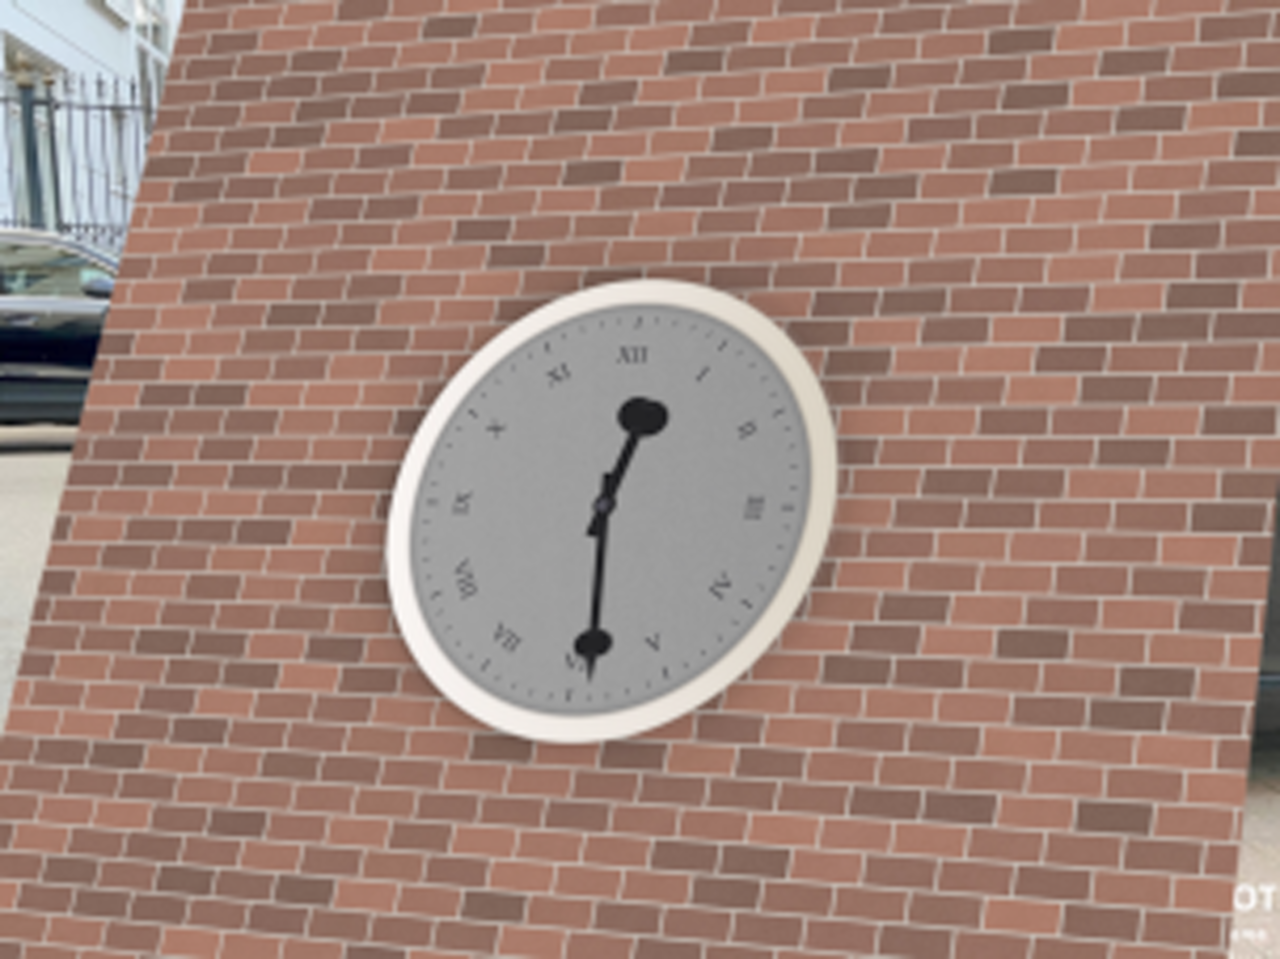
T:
**12:29**
